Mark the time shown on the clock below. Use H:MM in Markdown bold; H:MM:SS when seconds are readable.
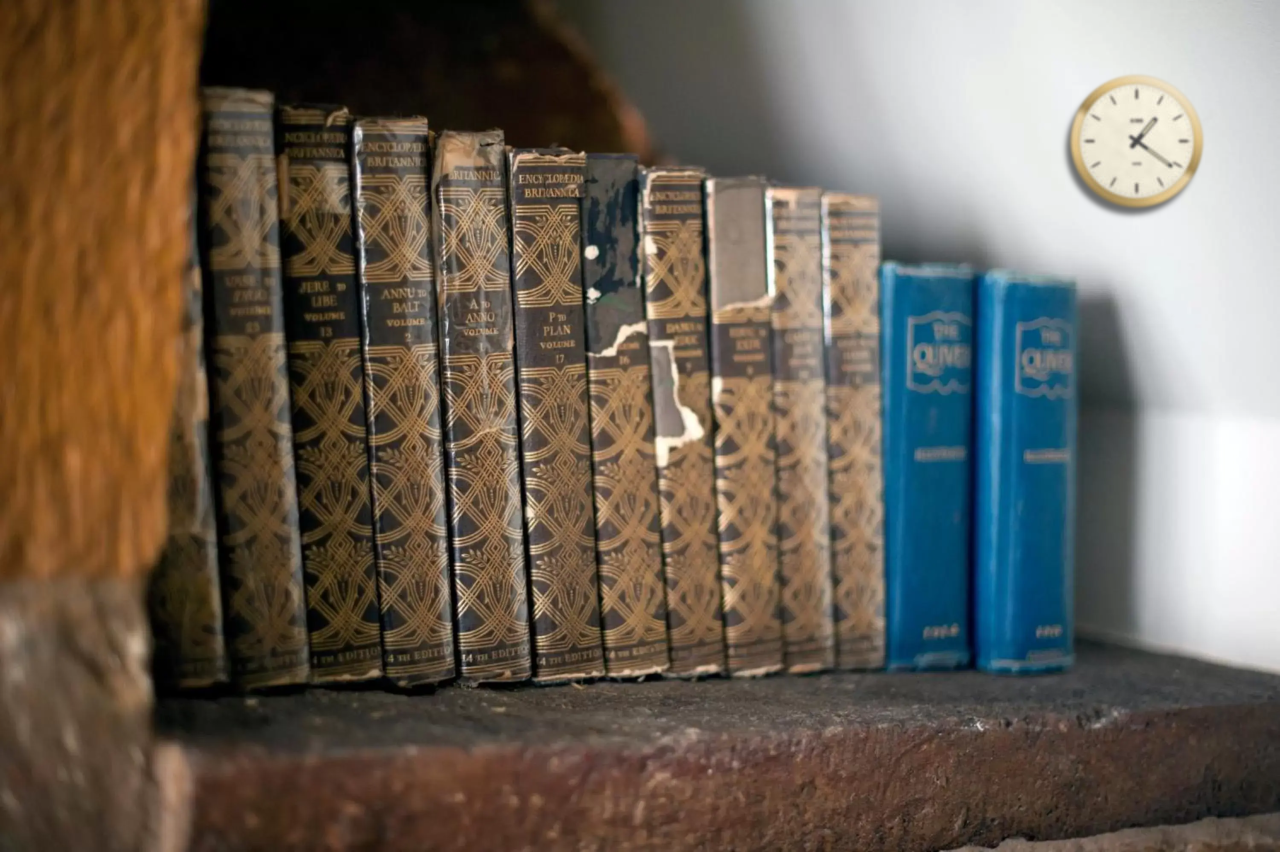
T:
**1:21**
